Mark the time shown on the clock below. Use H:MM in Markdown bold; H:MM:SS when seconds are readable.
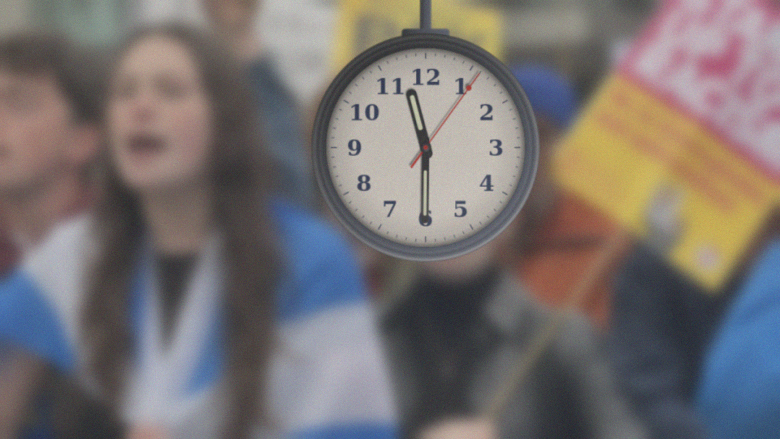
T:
**11:30:06**
